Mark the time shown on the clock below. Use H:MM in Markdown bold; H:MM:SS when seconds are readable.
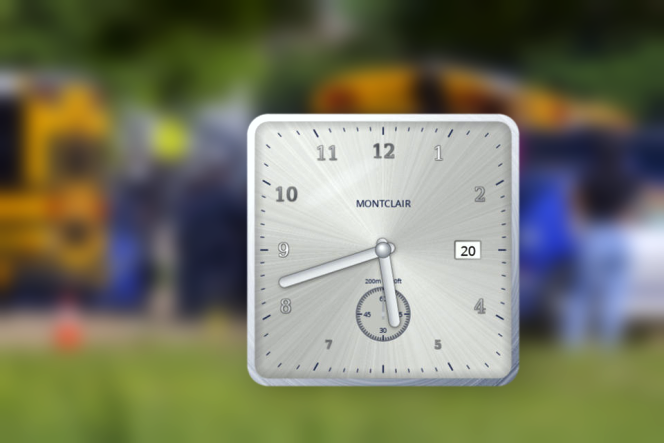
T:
**5:42**
